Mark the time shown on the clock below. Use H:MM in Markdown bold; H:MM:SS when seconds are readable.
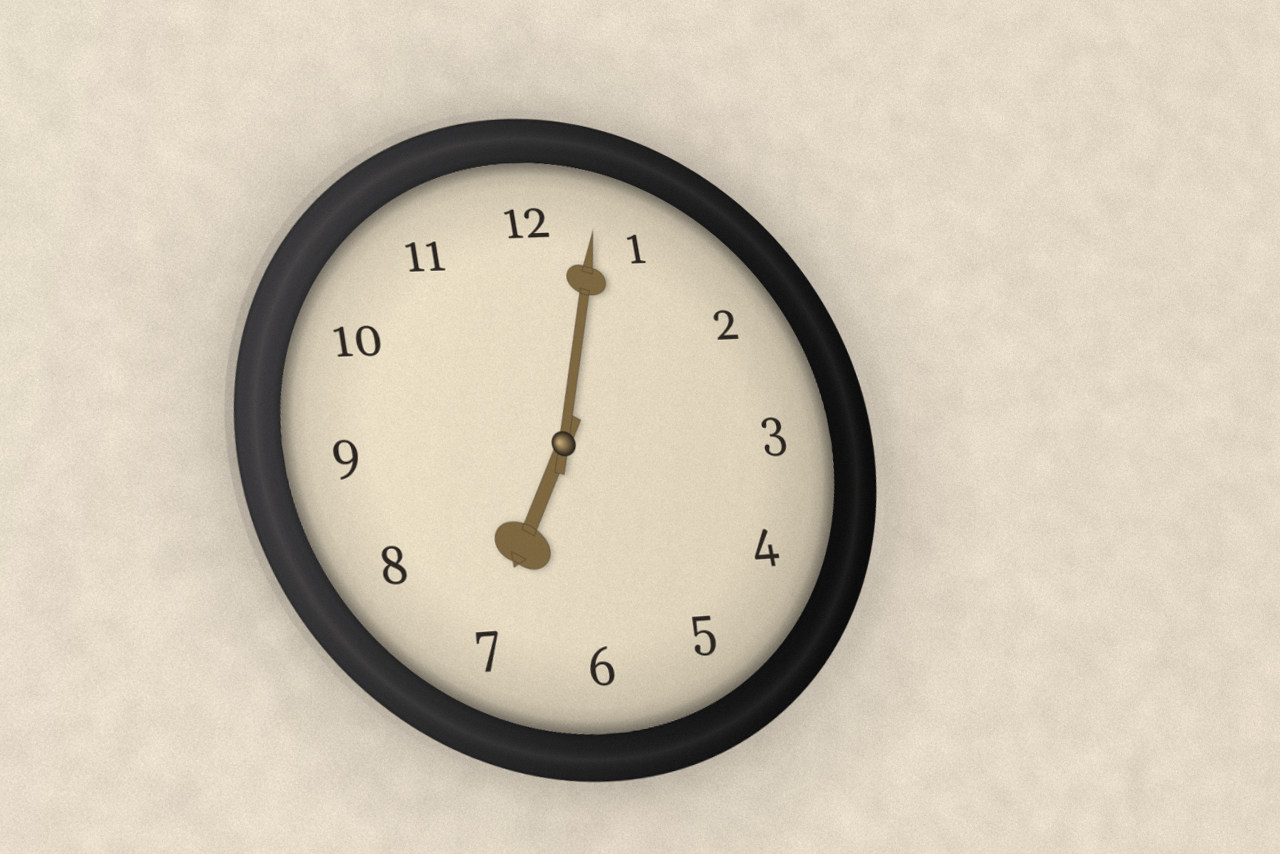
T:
**7:03**
